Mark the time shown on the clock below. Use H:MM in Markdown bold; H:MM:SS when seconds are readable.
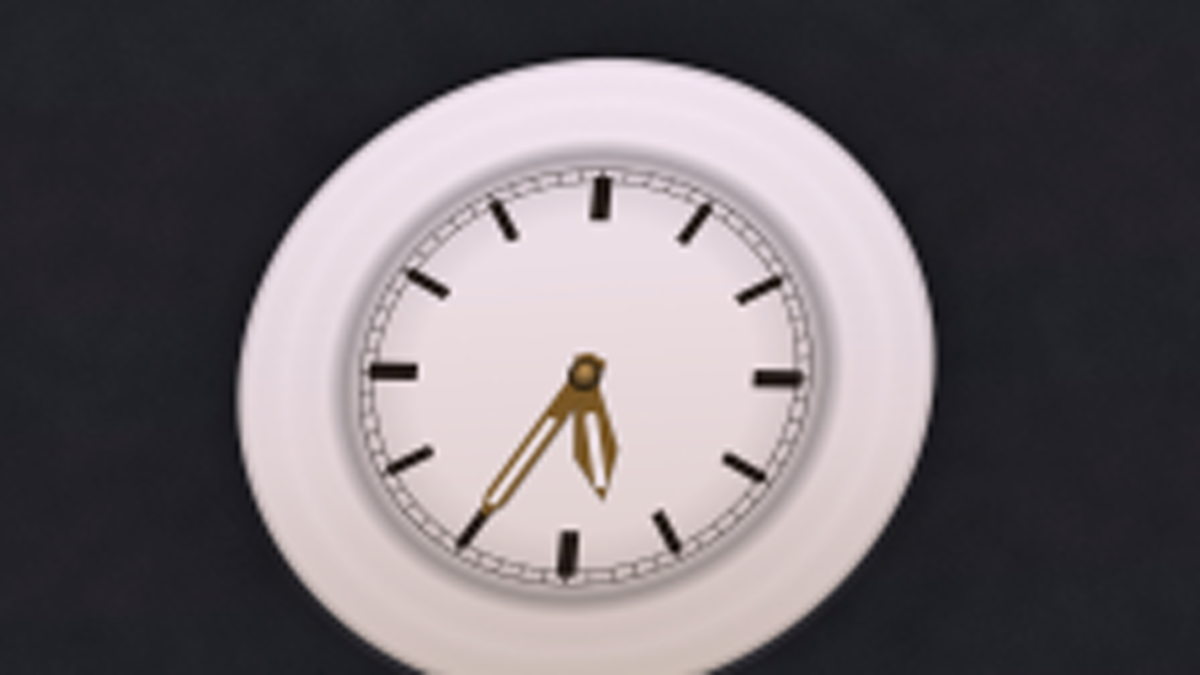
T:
**5:35**
